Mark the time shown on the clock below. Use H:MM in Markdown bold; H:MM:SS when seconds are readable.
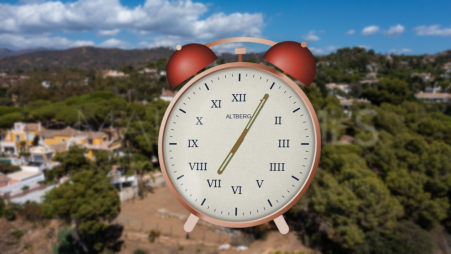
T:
**7:05**
